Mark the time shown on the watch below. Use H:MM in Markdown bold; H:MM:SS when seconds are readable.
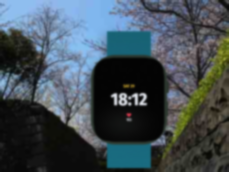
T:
**18:12**
